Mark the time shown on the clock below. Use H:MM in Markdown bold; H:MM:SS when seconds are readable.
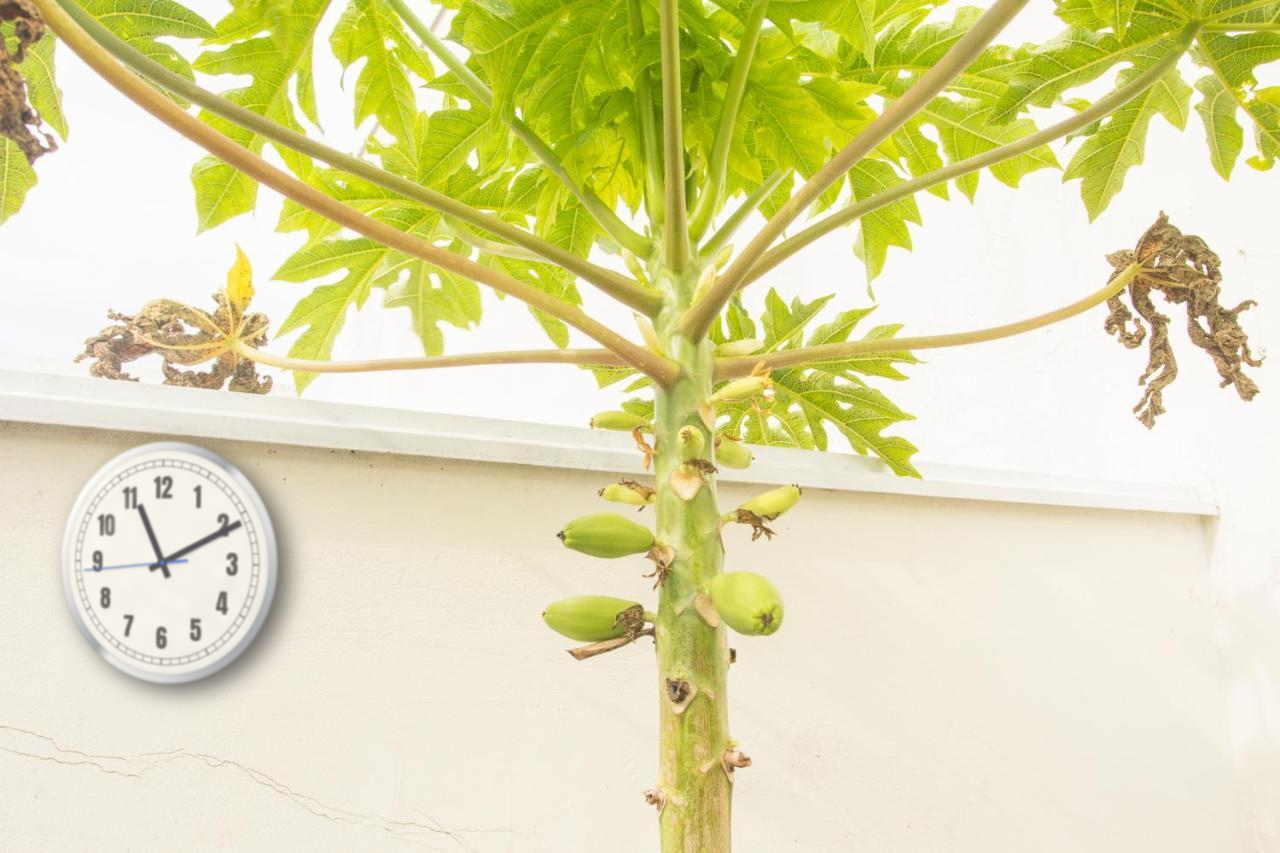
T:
**11:10:44**
